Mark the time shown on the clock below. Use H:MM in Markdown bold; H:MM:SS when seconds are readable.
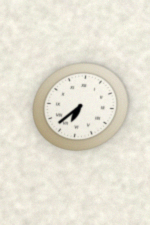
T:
**6:37**
